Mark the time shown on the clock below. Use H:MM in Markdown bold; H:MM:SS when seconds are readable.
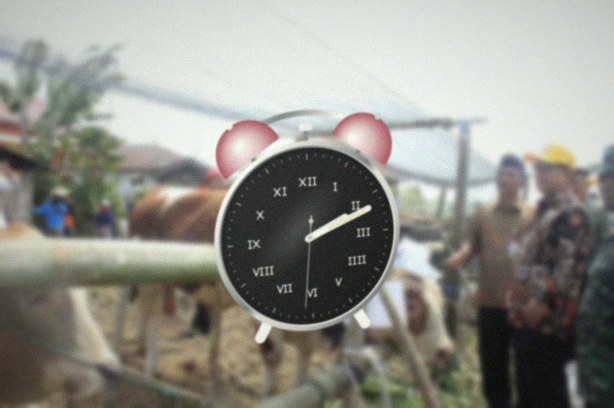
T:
**2:11:31**
